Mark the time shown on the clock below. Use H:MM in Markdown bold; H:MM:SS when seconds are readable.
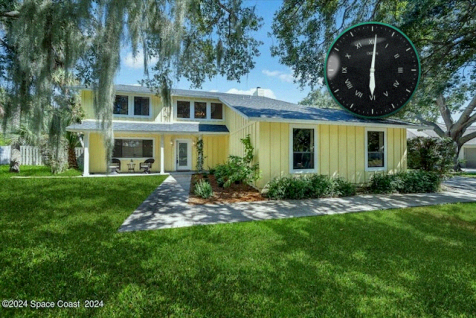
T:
**6:01**
